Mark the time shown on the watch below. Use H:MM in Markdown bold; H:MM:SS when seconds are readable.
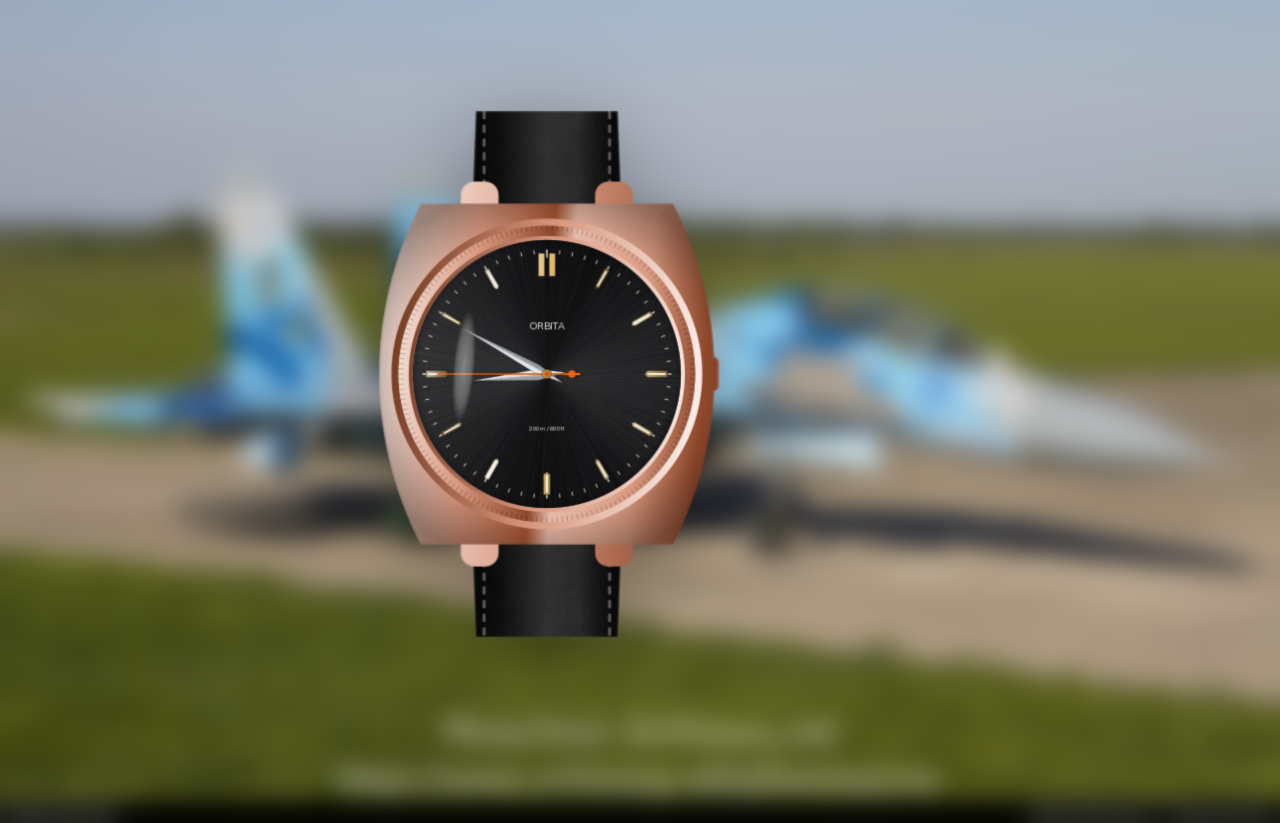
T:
**8:49:45**
